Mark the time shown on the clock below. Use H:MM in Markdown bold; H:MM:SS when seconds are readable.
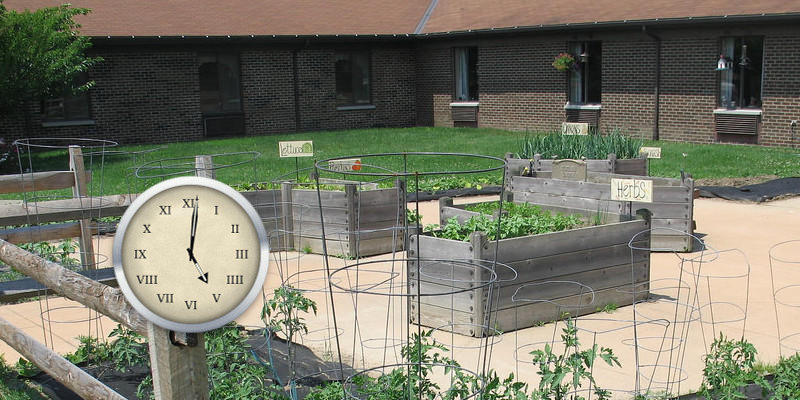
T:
**5:01**
